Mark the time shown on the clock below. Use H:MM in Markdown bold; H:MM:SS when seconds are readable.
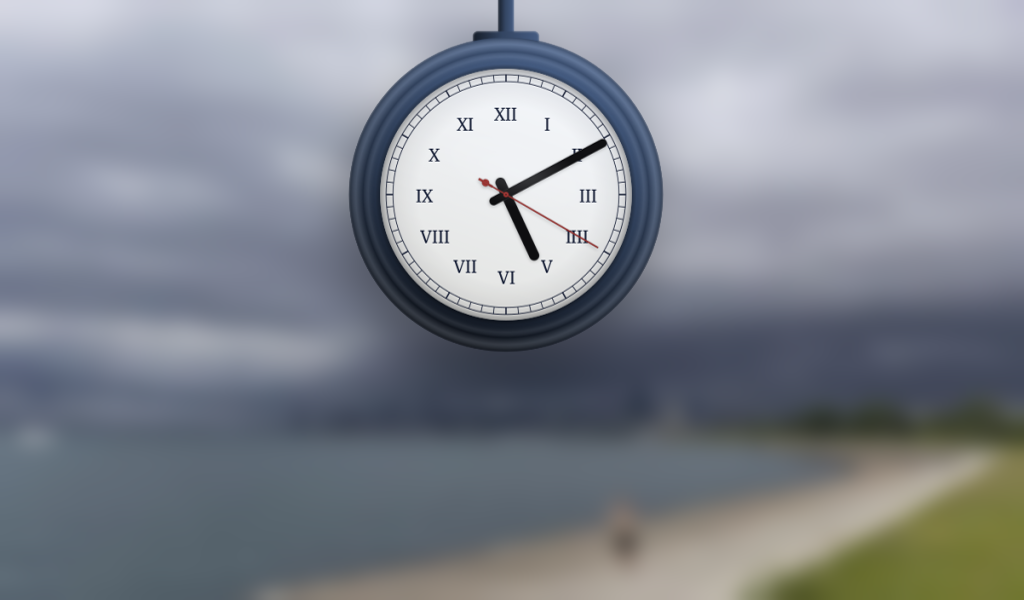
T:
**5:10:20**
